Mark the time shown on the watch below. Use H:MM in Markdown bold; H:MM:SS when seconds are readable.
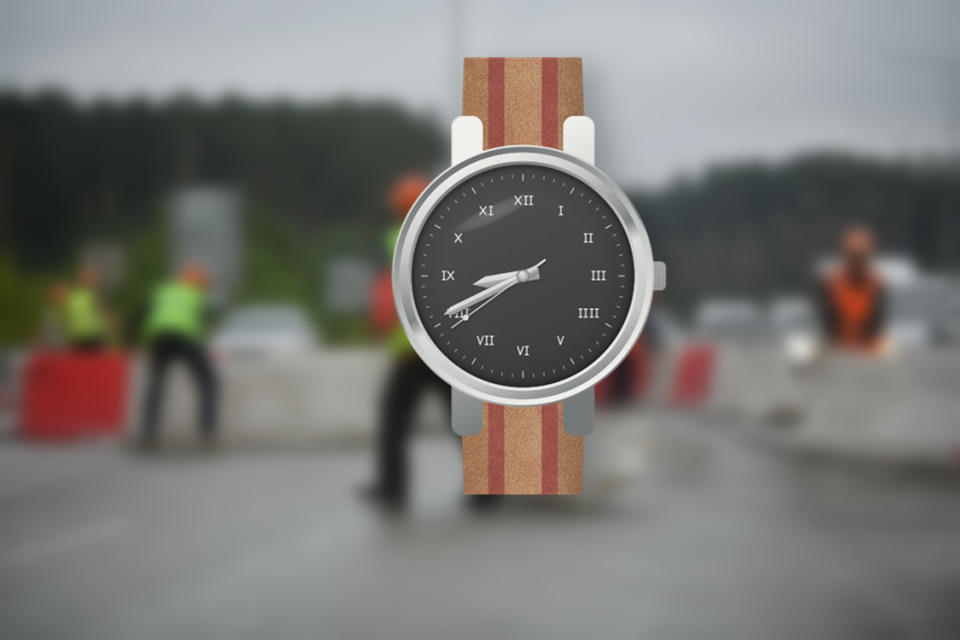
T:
**8:40:39**
